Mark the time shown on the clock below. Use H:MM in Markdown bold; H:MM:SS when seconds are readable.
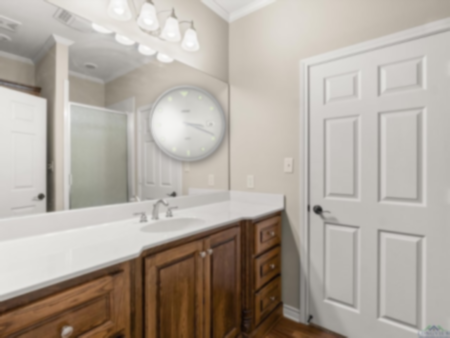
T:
**3:19**
